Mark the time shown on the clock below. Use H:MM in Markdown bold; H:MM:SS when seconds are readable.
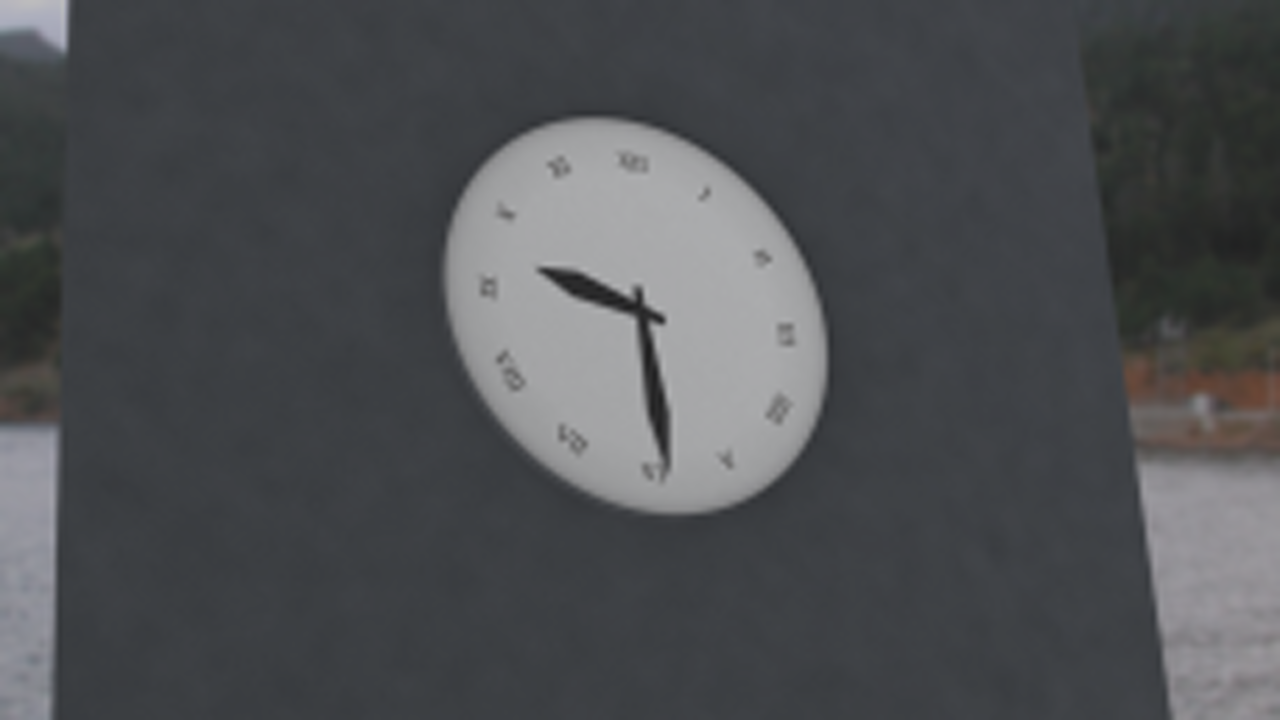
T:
**9:29**
